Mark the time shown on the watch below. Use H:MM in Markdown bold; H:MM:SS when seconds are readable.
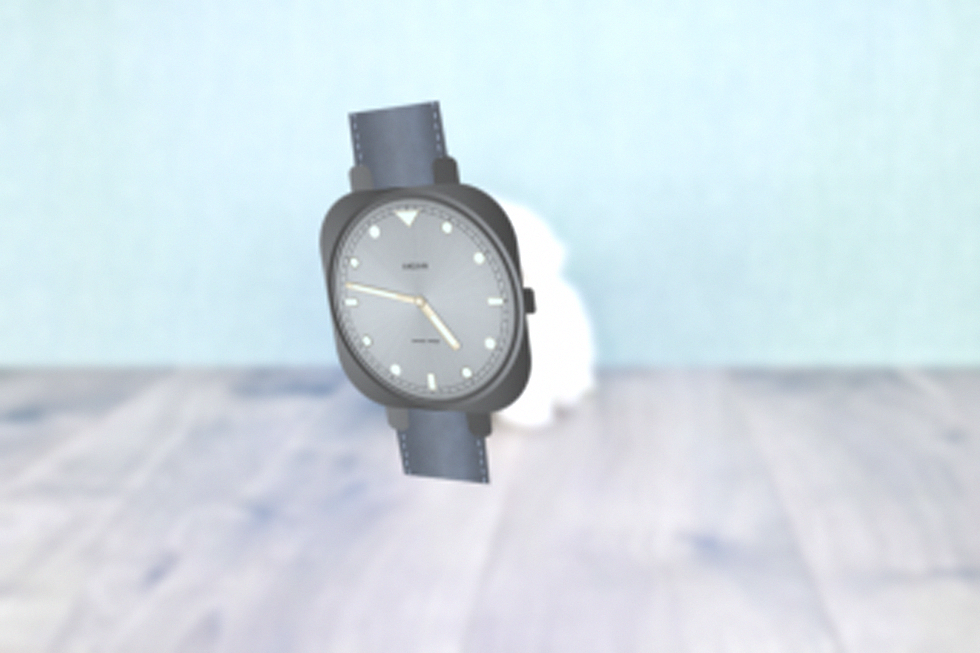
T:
**4:47**
